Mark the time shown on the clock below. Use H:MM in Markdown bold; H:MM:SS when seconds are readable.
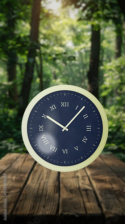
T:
**10:07**
